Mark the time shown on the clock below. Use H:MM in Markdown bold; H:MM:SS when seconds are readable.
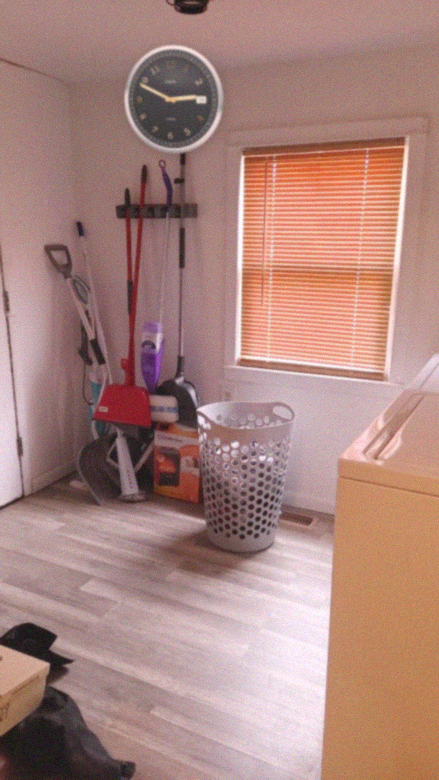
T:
**2:49**
